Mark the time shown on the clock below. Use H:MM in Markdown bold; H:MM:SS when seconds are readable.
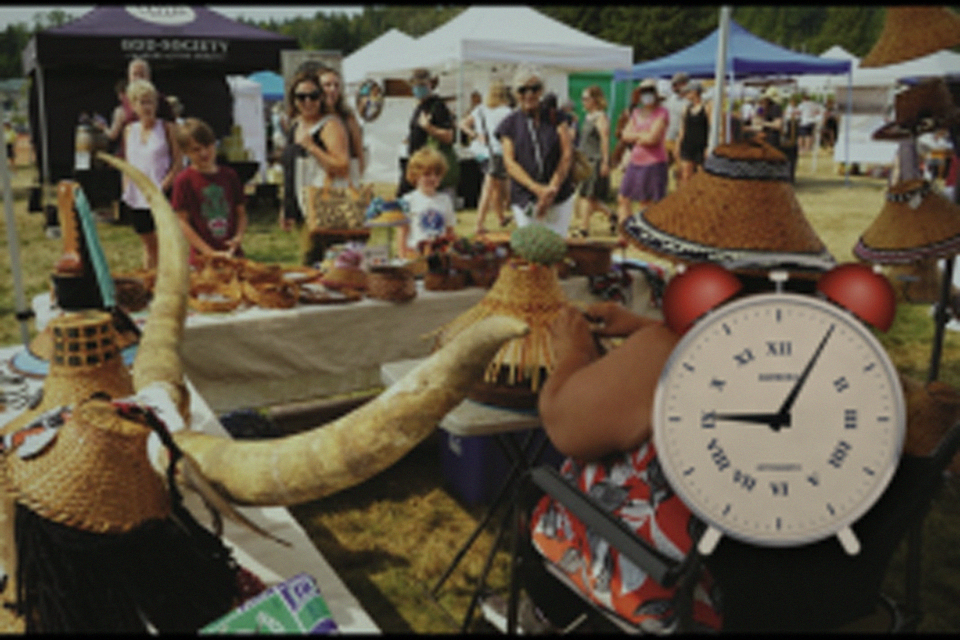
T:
**9:05**
